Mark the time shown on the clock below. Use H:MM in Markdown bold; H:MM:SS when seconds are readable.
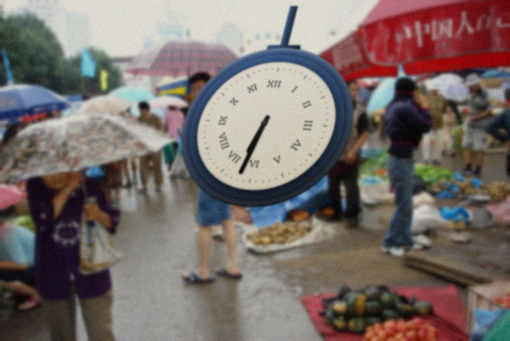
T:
**6:32**
